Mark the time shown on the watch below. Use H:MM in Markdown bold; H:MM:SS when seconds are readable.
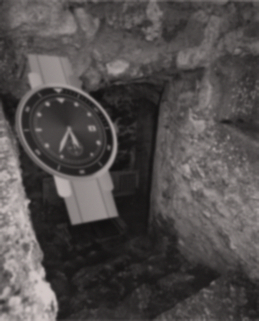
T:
**5:36**
